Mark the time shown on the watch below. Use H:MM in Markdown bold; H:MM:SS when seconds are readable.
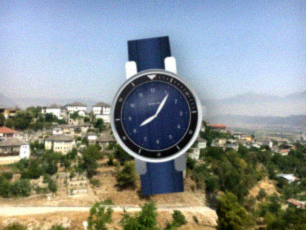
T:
**8:06**
